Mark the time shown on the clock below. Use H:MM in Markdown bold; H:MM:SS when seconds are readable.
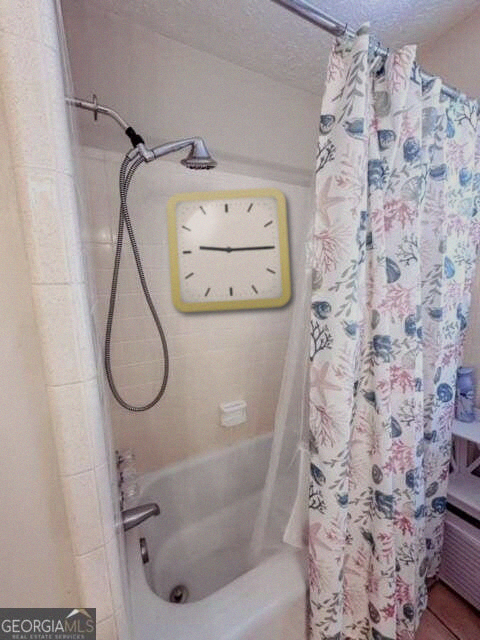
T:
**9:15**
